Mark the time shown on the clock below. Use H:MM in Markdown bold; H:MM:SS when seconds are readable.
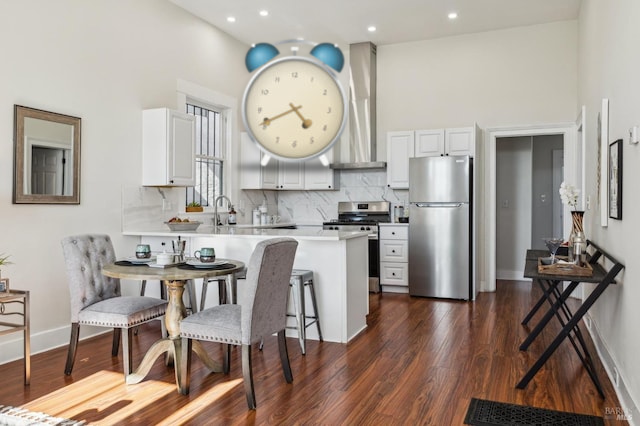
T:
**4:41**
